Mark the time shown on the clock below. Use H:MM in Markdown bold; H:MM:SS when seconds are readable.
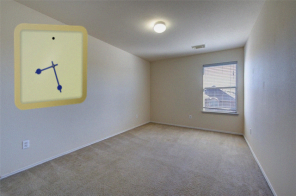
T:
**8:27**
